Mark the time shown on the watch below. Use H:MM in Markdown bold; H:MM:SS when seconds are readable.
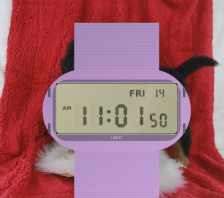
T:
**11:01:50**
